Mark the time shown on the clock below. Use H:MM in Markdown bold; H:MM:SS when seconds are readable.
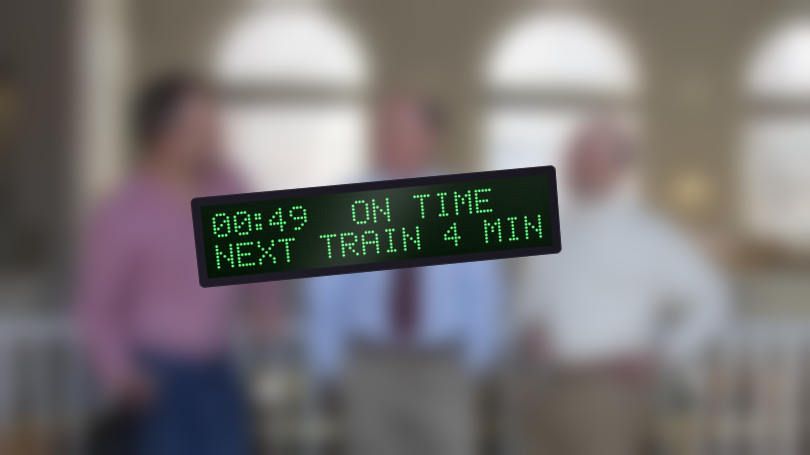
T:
**0:49**
